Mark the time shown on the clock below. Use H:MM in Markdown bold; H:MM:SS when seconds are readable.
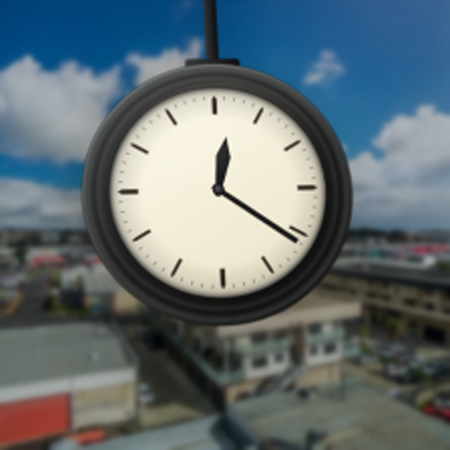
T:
**12:21**
